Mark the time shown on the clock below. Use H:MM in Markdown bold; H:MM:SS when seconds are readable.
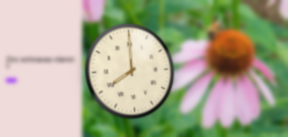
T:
**8:00**
